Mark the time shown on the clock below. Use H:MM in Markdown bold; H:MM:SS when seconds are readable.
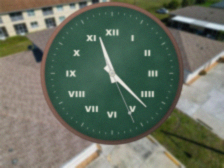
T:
**11:22:26**
